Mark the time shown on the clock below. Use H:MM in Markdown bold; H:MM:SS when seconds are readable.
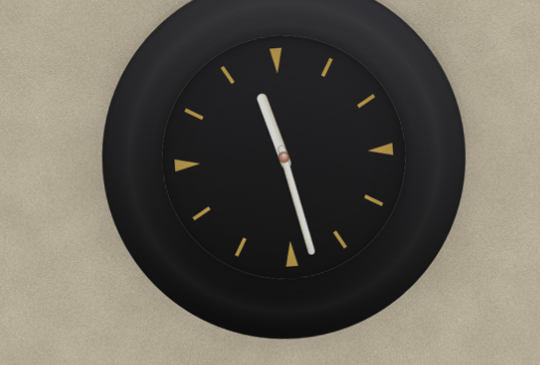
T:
**11:28**
